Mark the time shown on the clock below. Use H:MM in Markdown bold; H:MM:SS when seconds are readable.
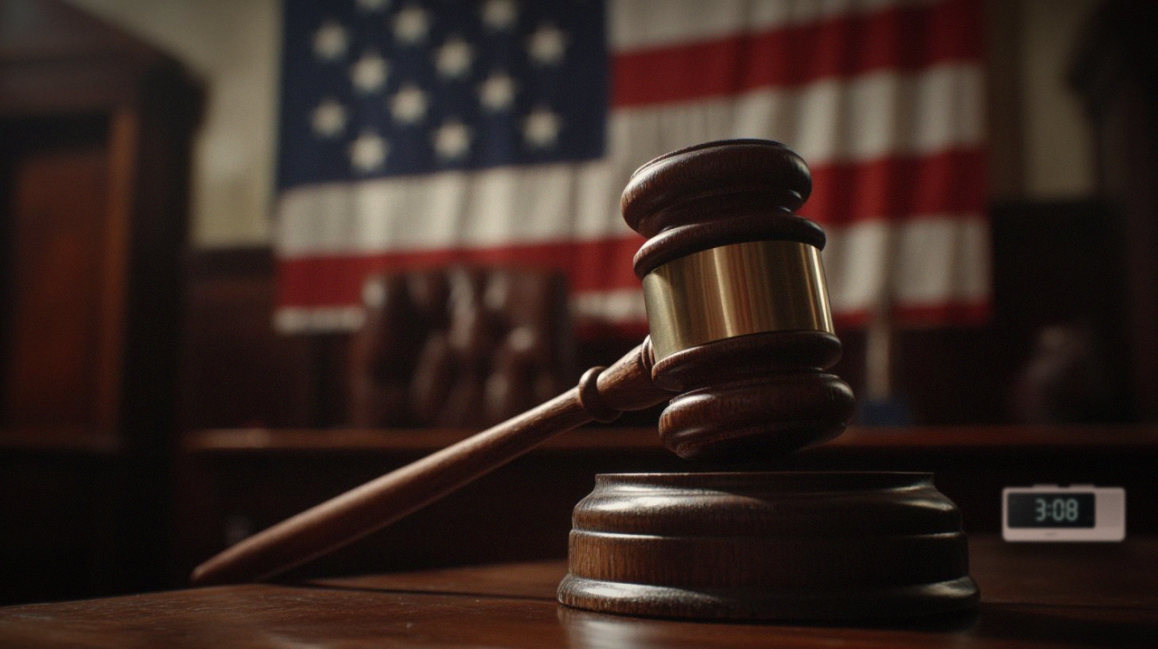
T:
**3:08**
